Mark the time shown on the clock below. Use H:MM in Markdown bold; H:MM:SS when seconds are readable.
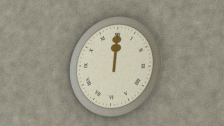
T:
**12:00**
